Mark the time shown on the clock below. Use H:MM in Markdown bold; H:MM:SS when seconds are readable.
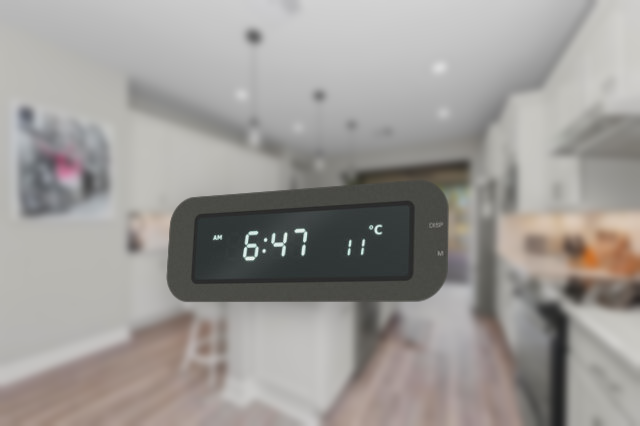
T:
**6:47**
